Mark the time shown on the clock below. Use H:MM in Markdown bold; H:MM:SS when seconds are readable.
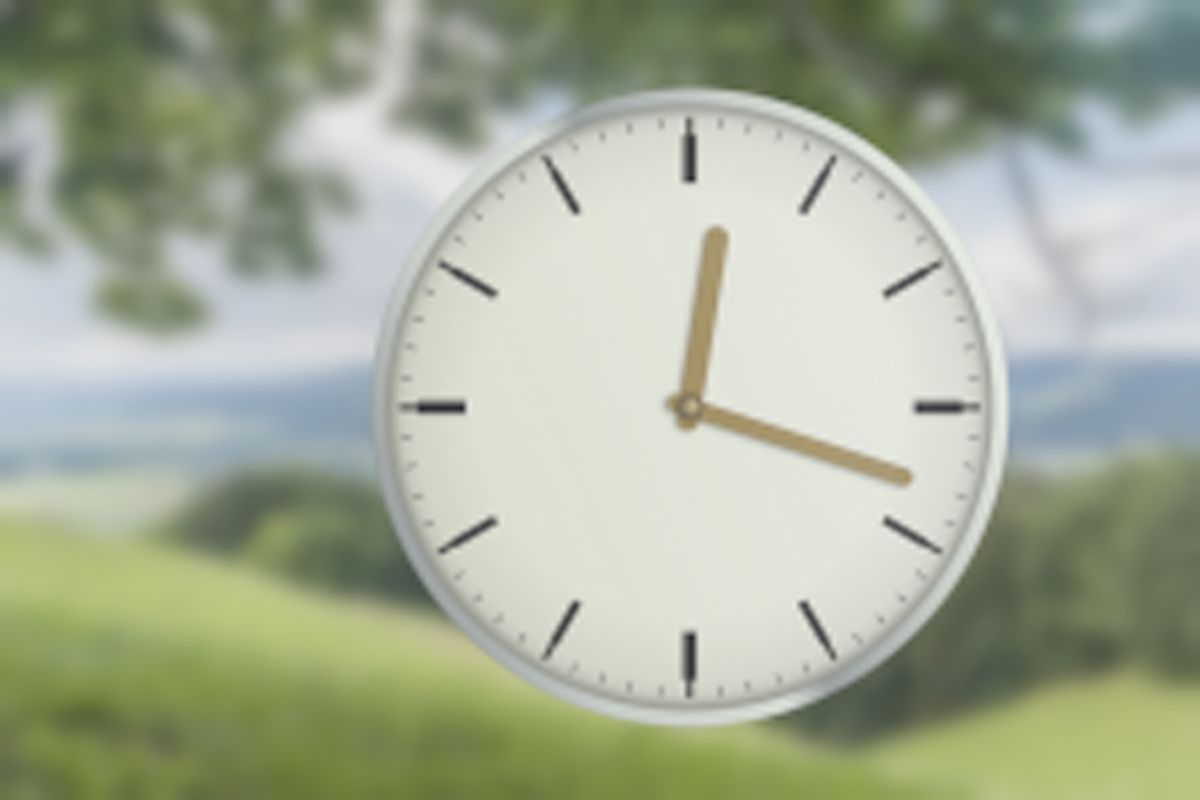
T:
**12:18**
